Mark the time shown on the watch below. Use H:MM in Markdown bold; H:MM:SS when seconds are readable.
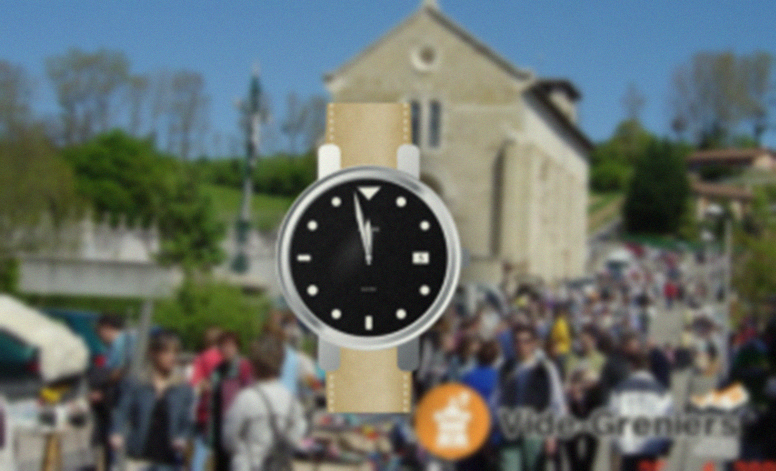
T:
**11:58**
